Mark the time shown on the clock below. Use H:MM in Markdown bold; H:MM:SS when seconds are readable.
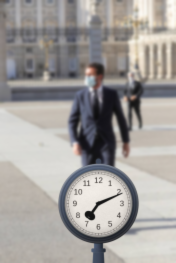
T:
**7:11**
